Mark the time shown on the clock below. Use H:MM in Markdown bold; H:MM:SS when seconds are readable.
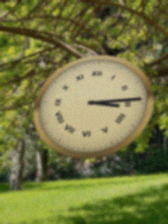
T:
**3:14**
